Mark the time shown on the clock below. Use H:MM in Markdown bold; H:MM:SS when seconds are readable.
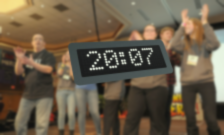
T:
**20:07**
